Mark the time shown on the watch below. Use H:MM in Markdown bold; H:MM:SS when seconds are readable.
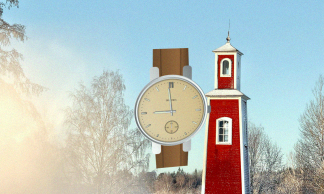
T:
**8:59**
